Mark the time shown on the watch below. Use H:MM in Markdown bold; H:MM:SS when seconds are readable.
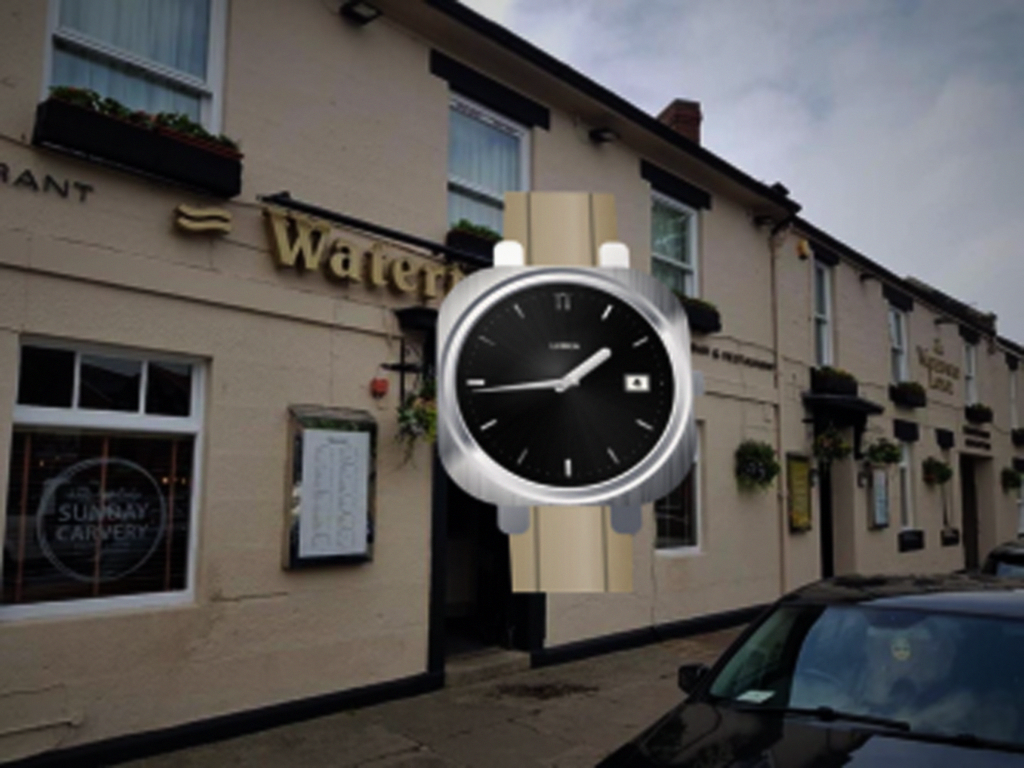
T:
**1:44**
